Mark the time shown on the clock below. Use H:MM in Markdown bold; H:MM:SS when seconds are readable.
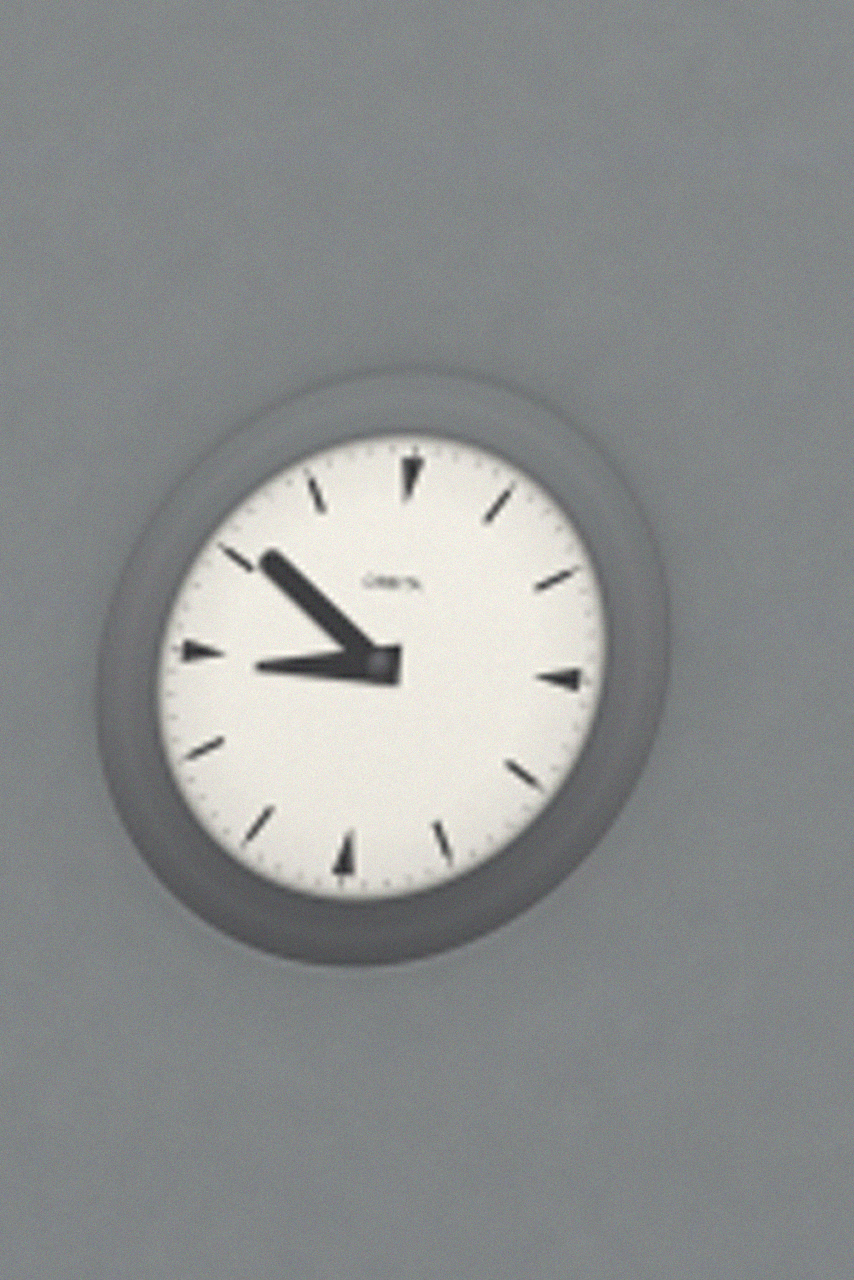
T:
**8:51**
